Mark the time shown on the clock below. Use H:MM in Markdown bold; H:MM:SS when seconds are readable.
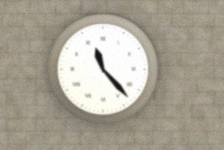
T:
**11:23**
